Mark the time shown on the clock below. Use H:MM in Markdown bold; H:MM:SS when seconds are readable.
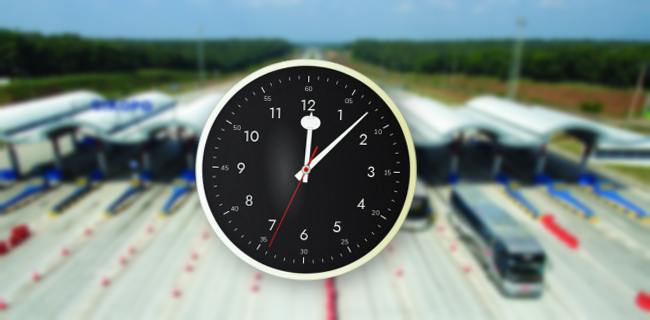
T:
**12:07:34**
